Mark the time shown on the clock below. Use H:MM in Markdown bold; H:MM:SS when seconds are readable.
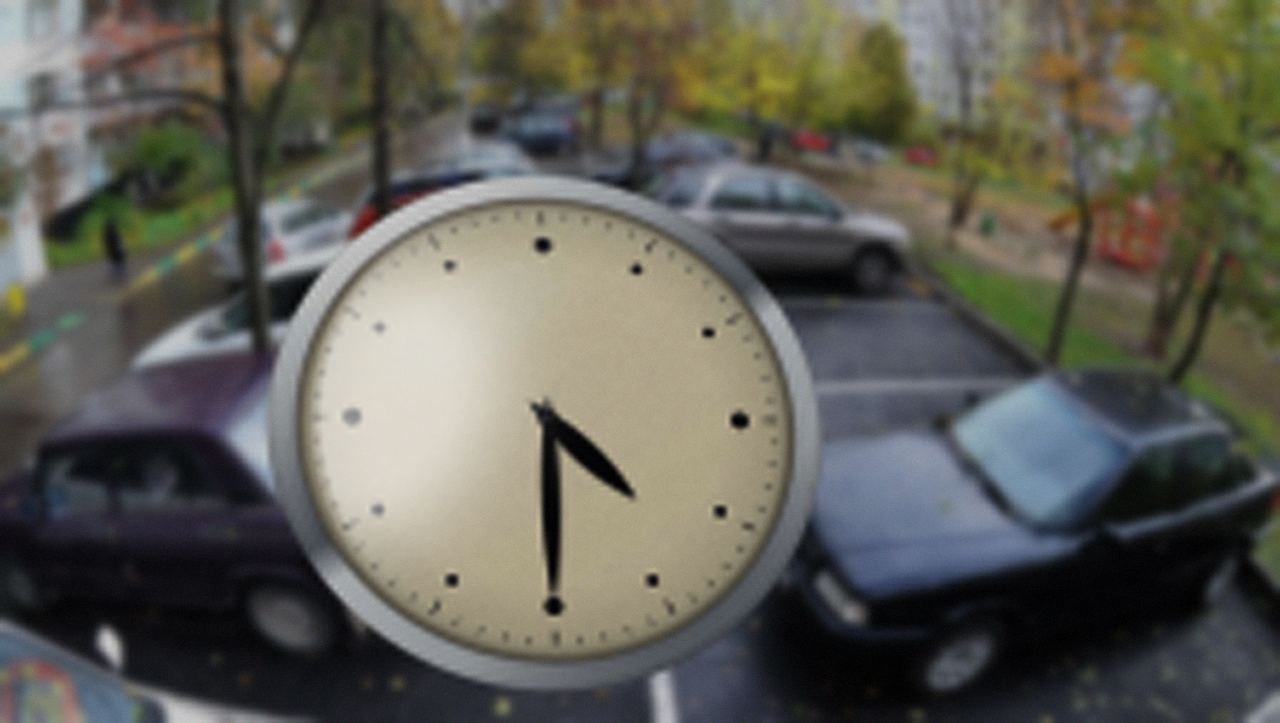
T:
**4:30**
